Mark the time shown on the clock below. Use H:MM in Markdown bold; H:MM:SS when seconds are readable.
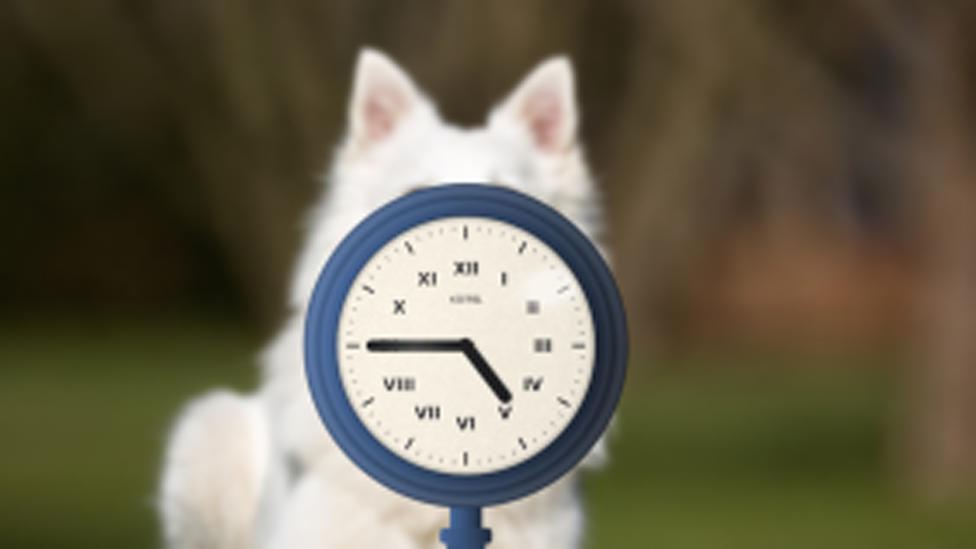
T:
**4:45**
